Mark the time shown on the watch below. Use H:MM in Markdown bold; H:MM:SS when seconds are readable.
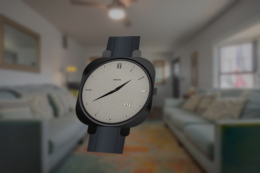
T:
**1:40**
